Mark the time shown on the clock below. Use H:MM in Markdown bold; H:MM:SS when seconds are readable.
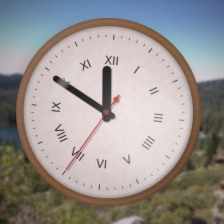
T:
**11:49:35**
